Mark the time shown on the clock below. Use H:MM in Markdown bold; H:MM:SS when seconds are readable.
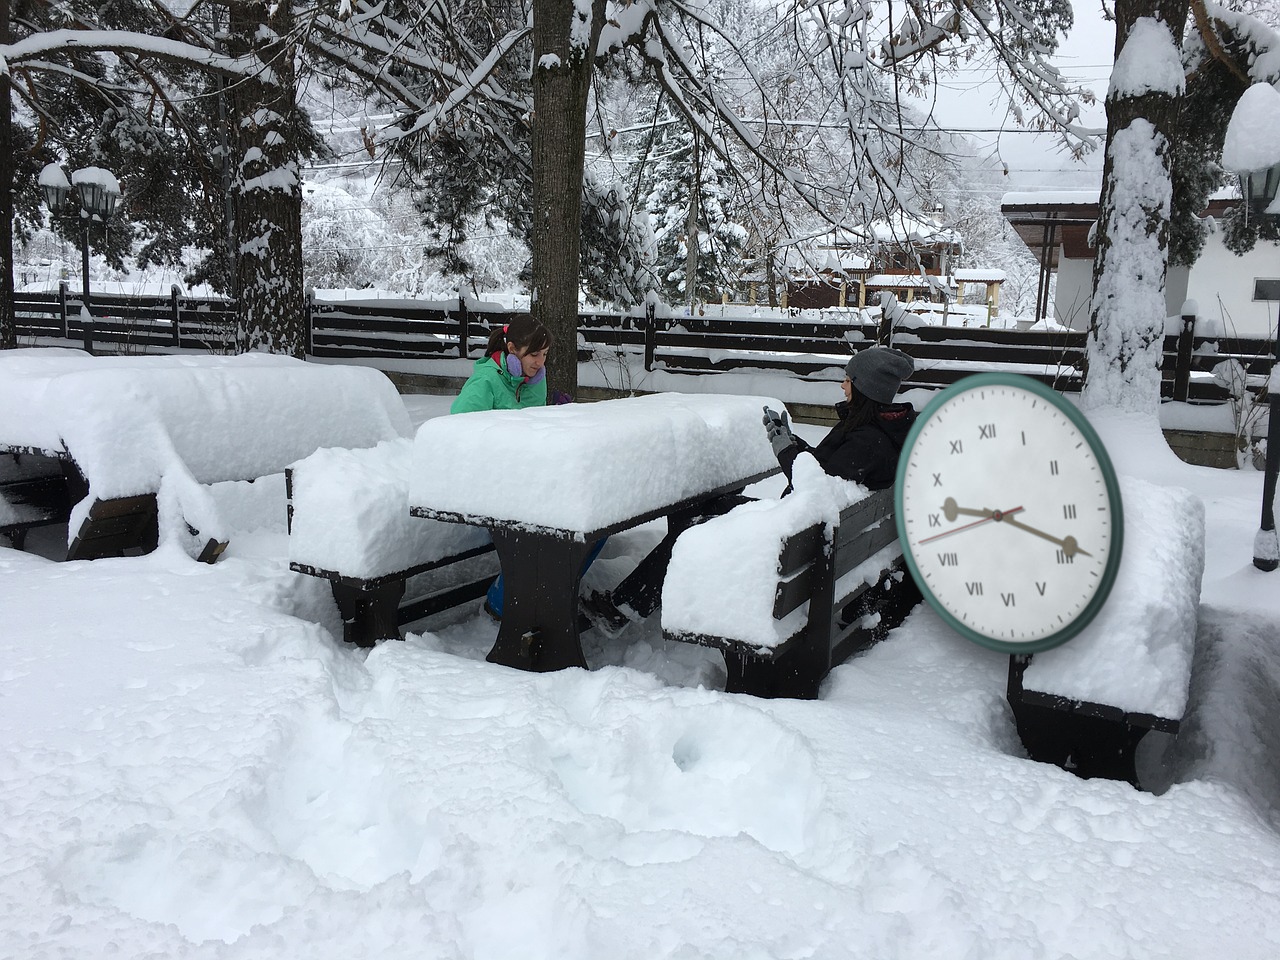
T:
**9:18:43**
